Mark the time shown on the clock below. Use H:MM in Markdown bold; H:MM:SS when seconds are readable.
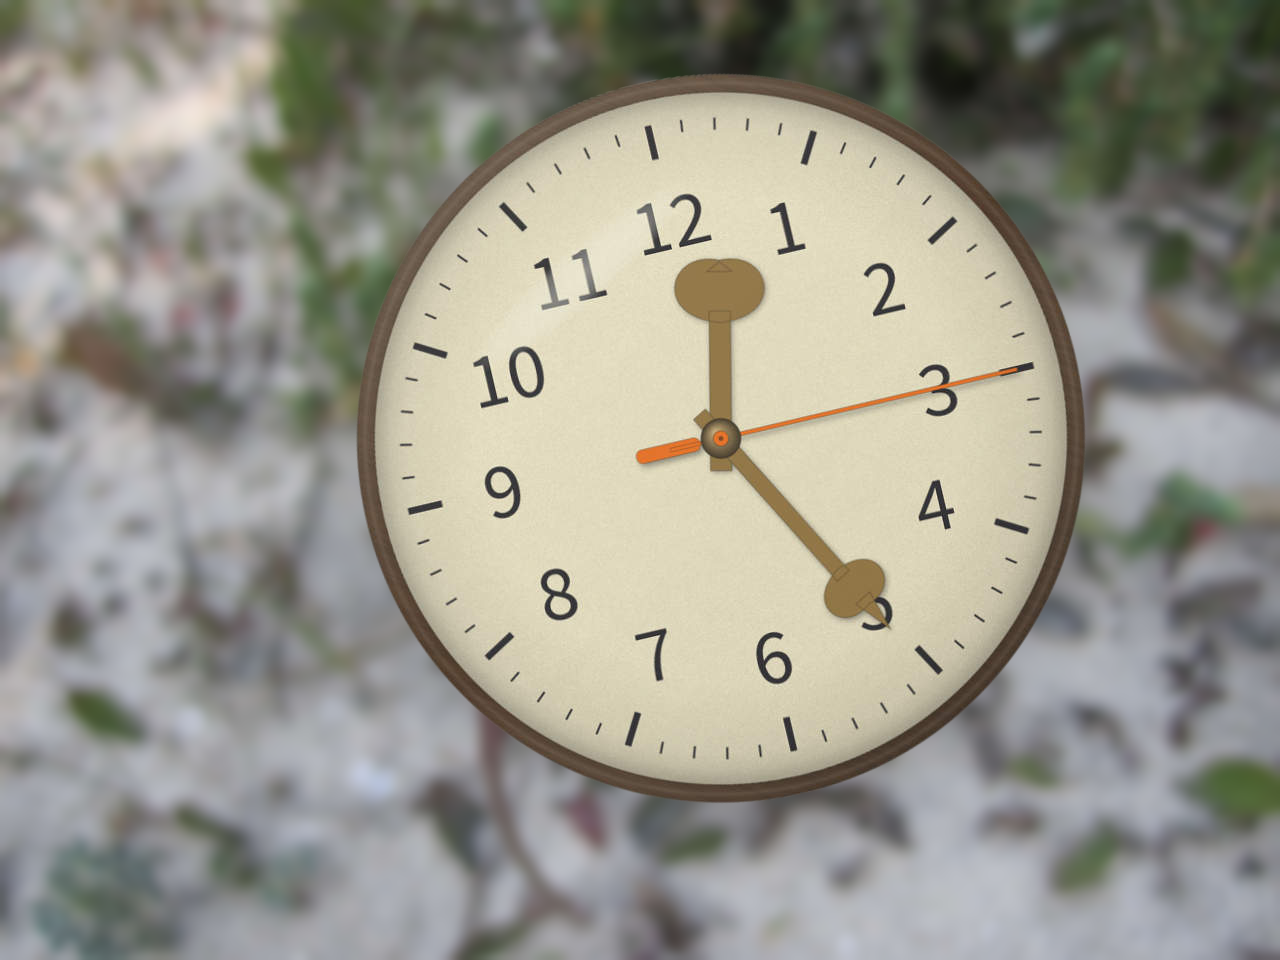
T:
**12:25:15**
